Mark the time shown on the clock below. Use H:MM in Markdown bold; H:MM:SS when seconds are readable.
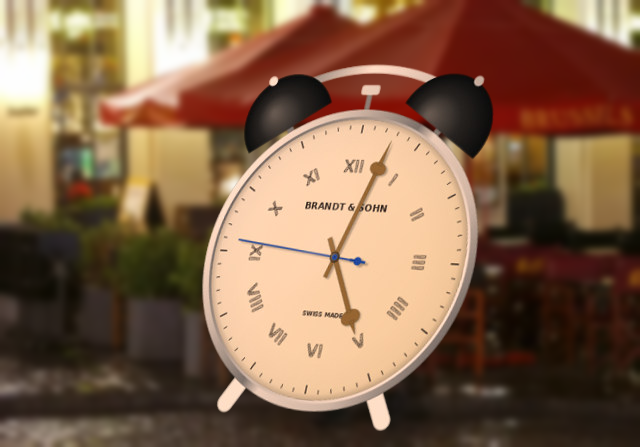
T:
**5:02:46**
